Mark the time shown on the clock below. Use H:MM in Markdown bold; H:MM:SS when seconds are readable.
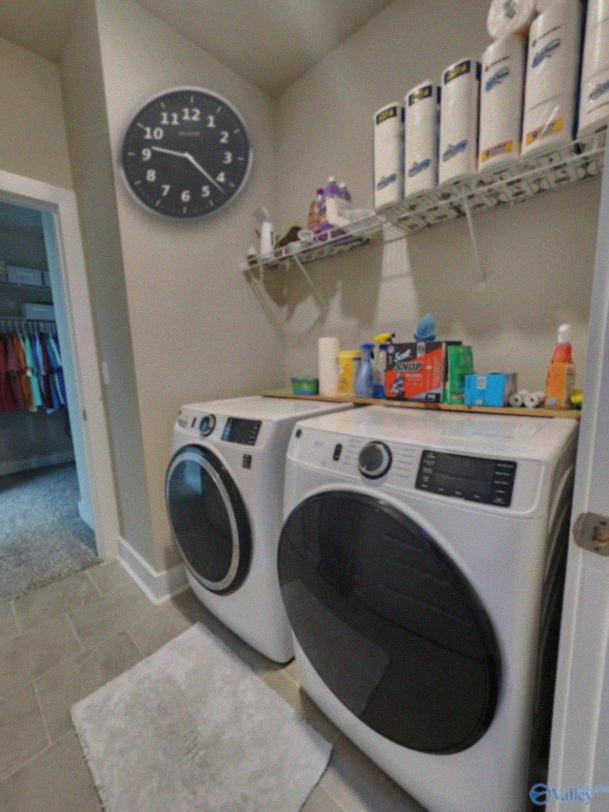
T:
**9:22**
